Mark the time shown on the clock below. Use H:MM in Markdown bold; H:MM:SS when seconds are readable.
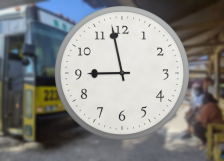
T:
**8:58**
